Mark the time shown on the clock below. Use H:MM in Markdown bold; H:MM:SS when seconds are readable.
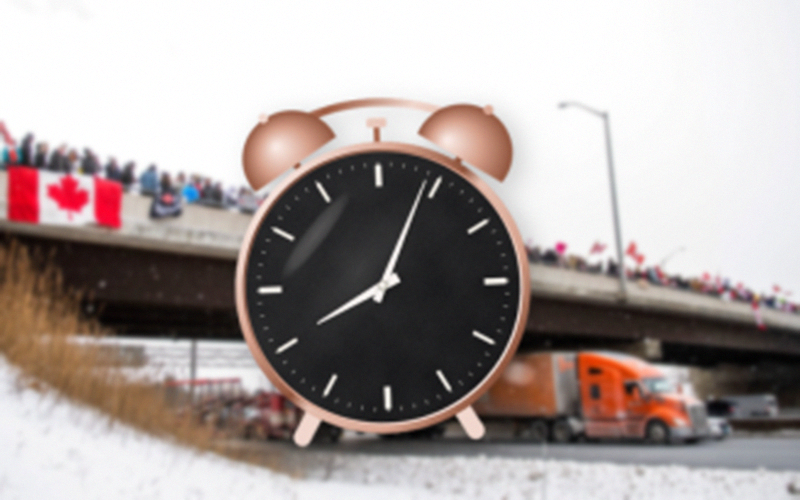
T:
**8:04**
